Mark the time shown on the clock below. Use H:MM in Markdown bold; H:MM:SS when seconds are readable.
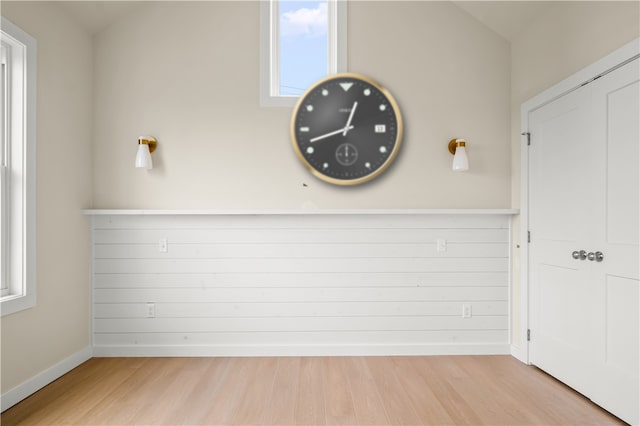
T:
**12:42**
